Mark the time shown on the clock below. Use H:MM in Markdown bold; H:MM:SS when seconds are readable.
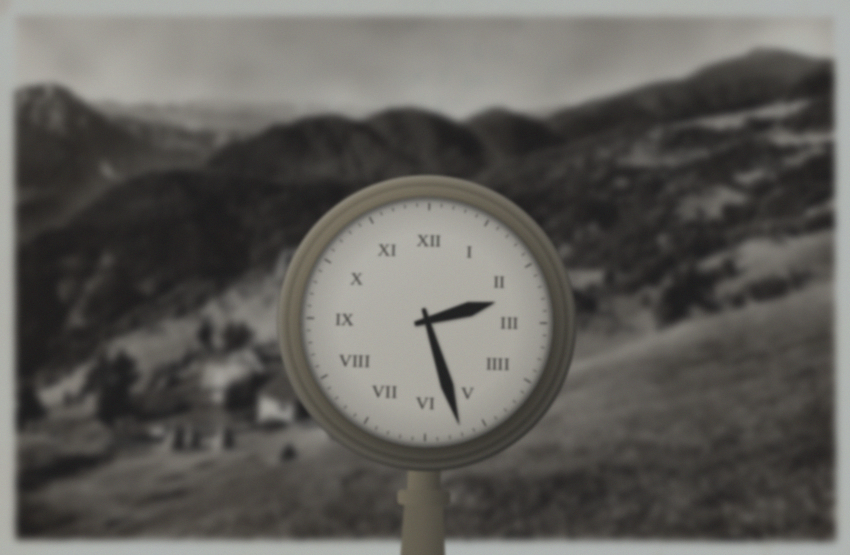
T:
**2:27**
